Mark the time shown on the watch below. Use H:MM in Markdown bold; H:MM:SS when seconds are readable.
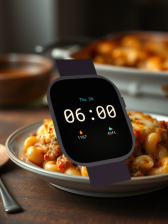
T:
**6:00**
